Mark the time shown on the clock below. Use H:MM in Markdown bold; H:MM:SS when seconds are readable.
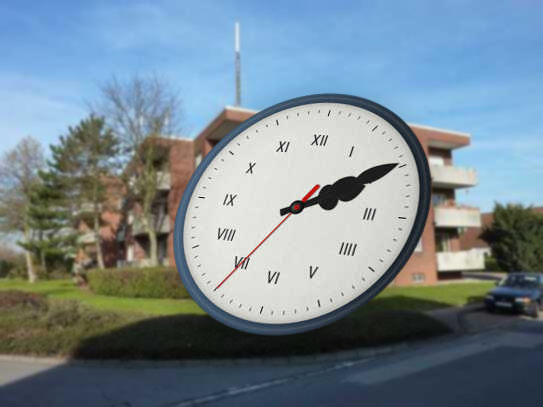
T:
**2:09:35**
